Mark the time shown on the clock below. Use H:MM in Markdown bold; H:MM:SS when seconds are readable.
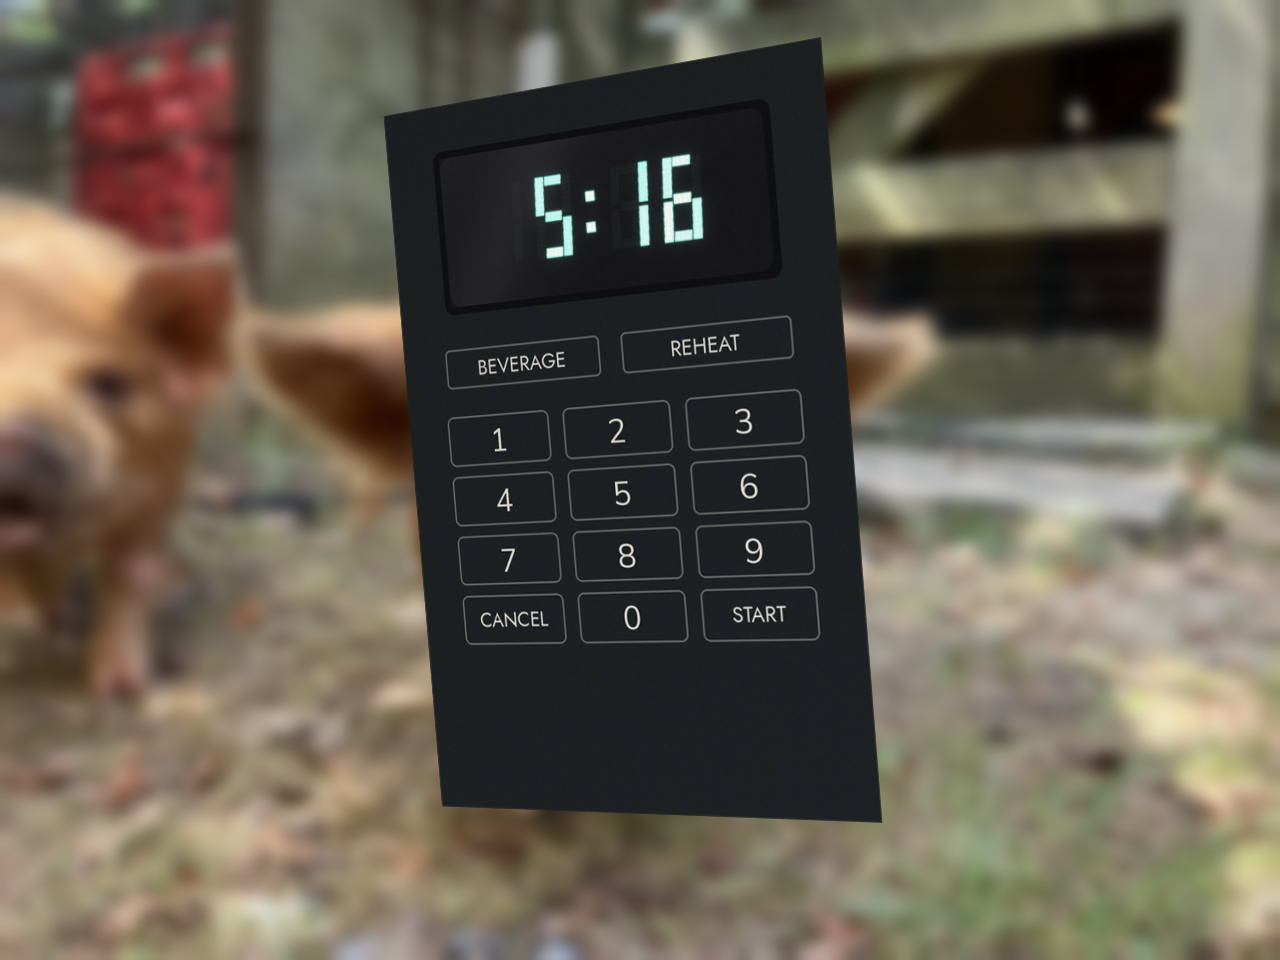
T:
**5:16**
